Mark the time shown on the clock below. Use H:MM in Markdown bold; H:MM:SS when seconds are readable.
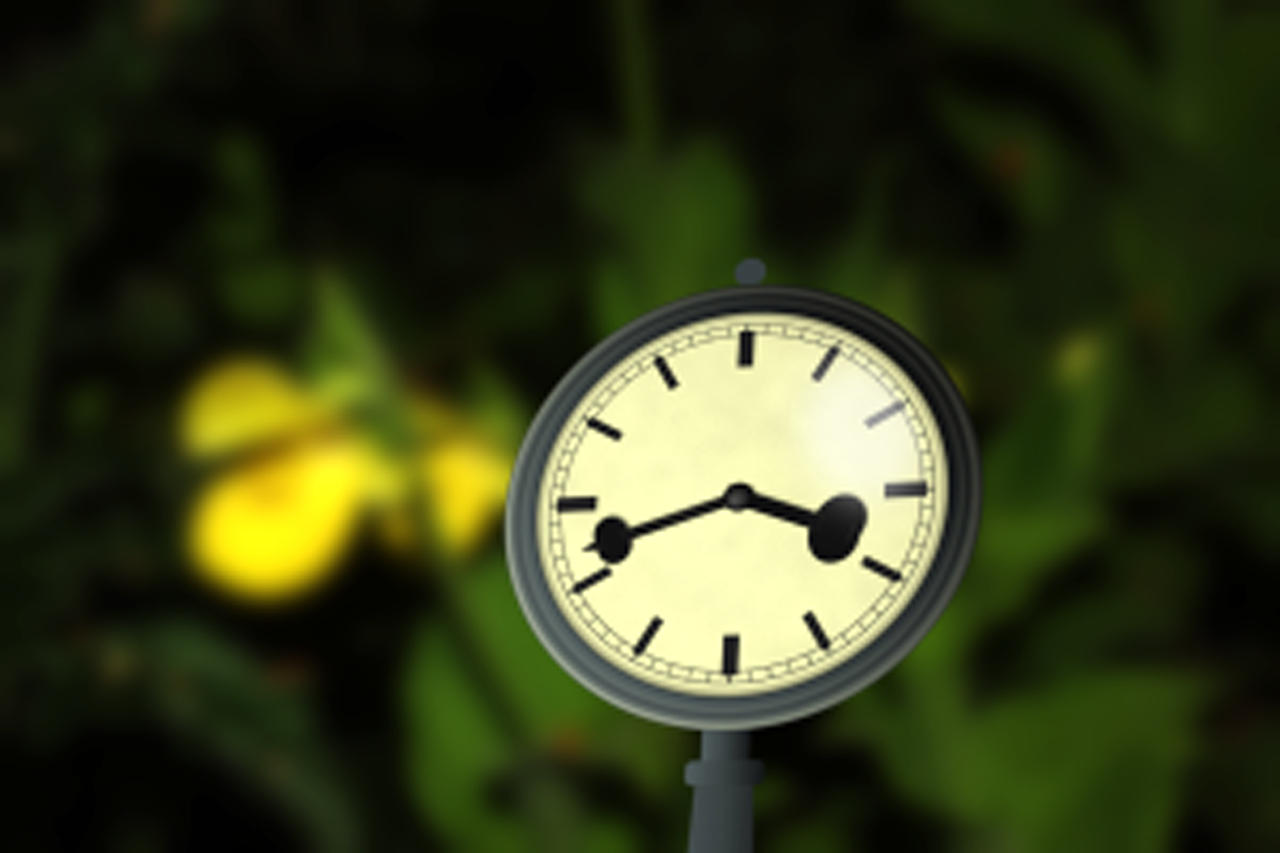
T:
**3:42**
